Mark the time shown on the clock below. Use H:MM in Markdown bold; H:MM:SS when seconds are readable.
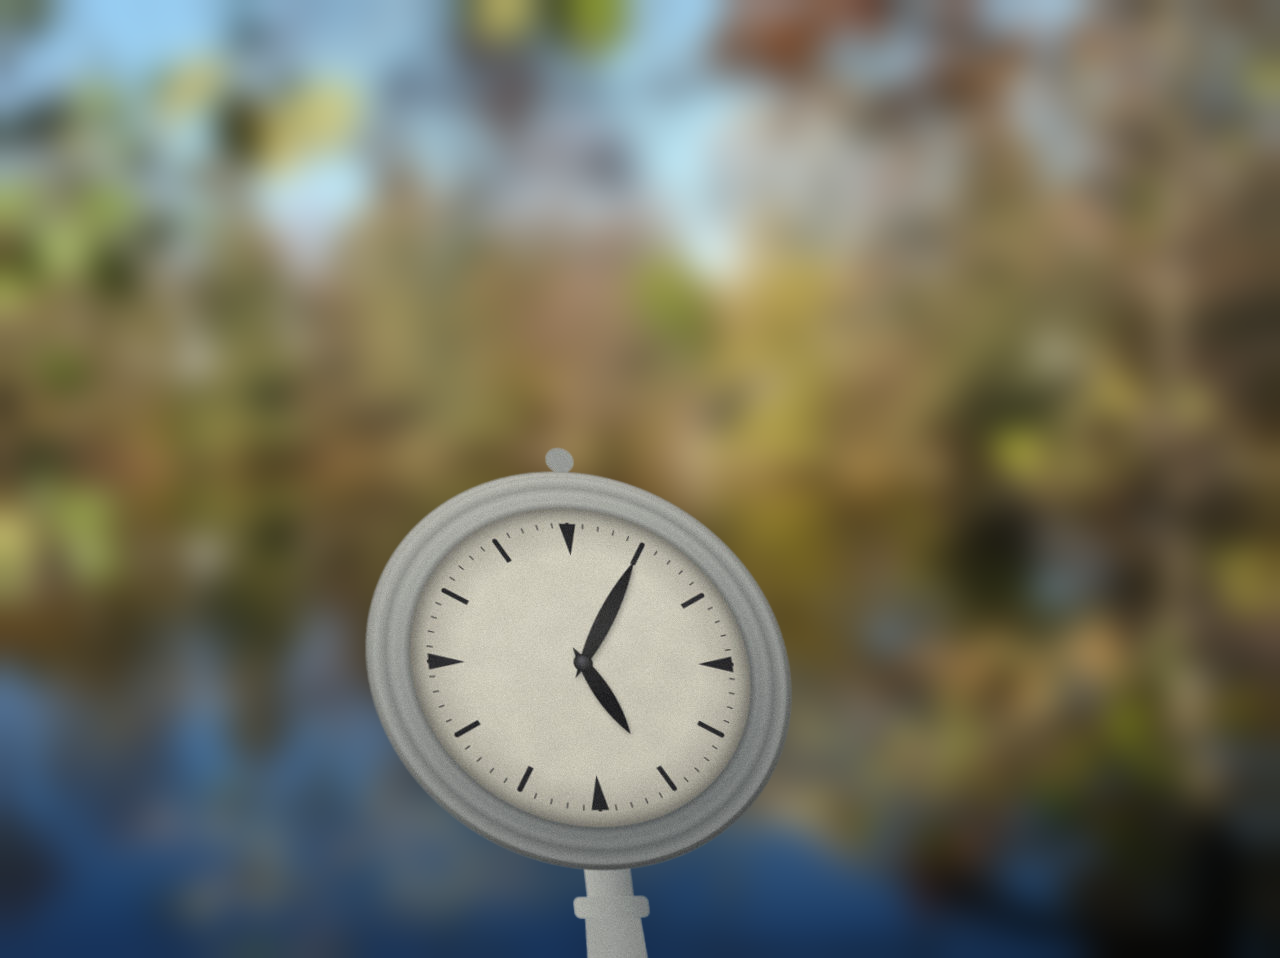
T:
**5:05**
